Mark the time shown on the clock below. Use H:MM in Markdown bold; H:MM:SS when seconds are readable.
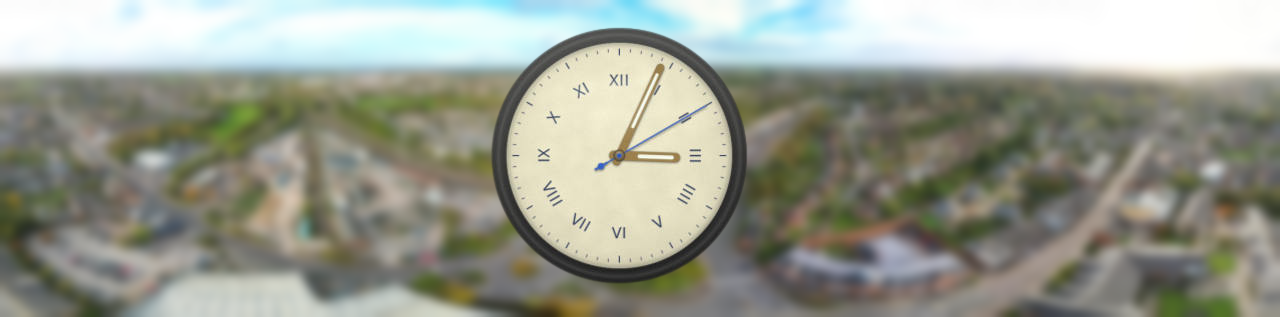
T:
**3:04:10**
